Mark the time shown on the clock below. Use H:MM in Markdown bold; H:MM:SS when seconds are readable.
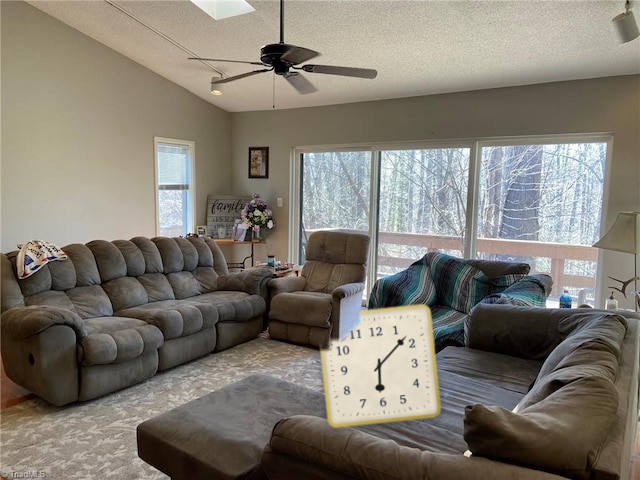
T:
**6:08**
